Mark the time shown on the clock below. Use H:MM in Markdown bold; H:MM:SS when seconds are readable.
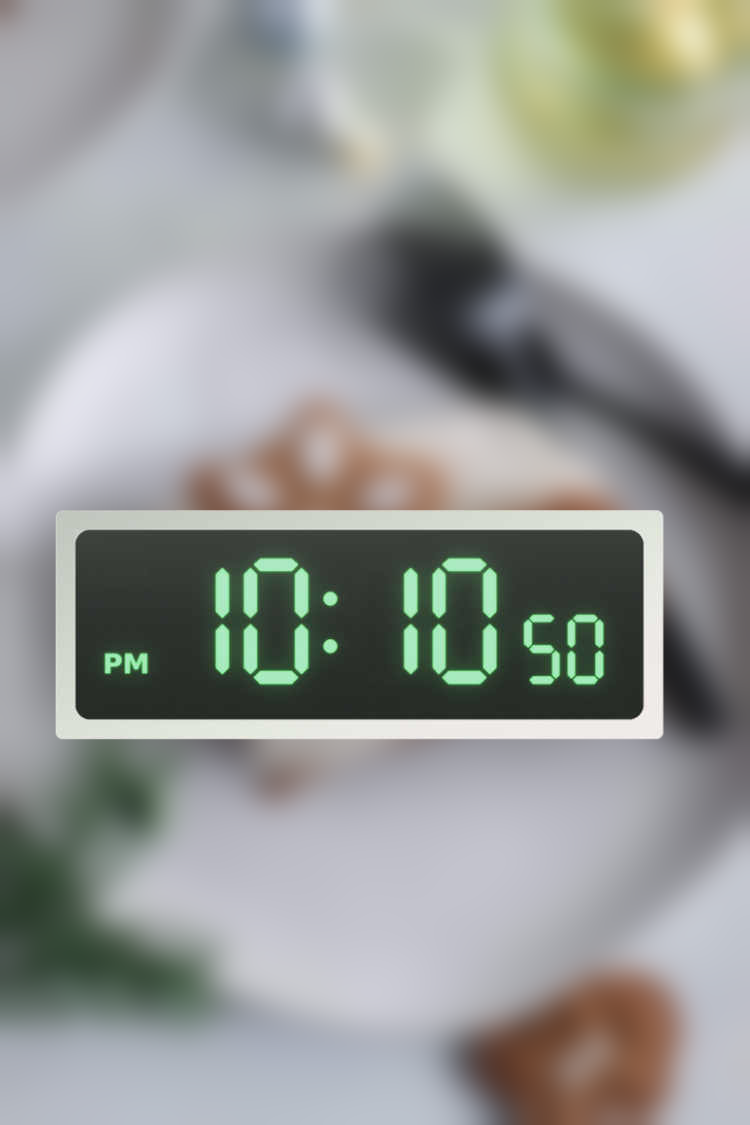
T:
**10:10:50**
